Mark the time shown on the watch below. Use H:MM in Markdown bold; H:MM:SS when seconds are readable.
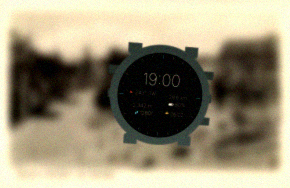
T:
**19:00**
